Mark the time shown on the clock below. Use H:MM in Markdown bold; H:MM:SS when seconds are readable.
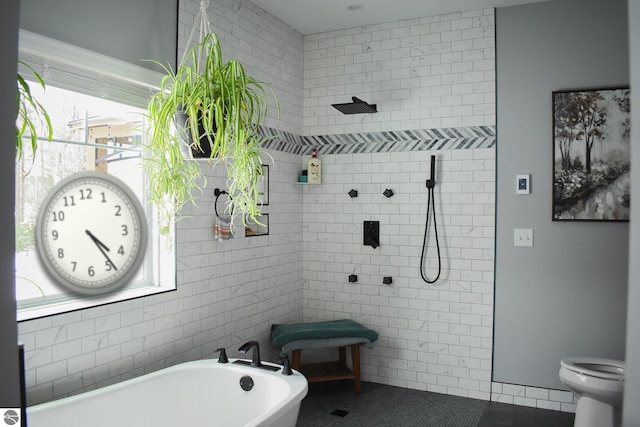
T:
**4:24**
